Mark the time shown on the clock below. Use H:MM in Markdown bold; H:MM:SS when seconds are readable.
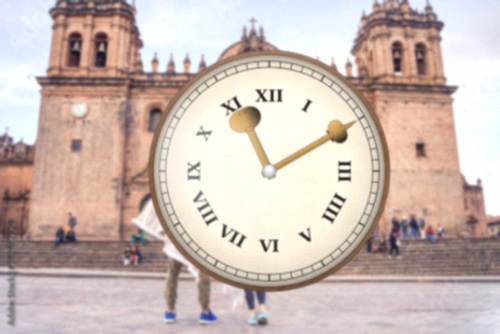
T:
**11:10**
